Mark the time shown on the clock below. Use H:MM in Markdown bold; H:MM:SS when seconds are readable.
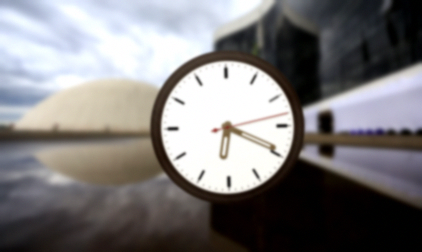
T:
**6:19:13**
